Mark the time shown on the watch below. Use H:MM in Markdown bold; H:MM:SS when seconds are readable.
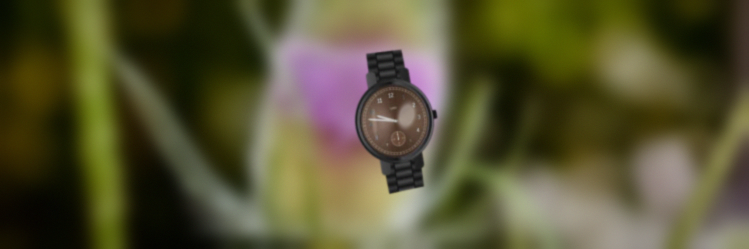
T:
**9:47**
